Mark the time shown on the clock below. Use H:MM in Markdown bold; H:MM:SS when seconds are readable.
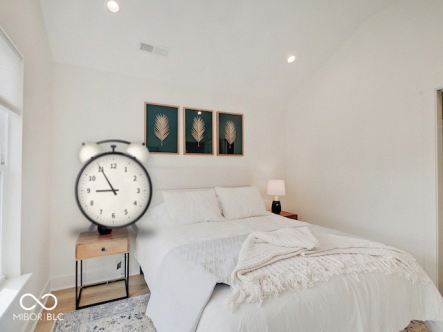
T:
**8:55**
